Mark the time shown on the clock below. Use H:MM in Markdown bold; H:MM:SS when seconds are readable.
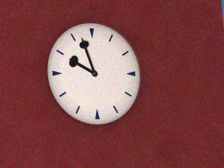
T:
**9:57**
